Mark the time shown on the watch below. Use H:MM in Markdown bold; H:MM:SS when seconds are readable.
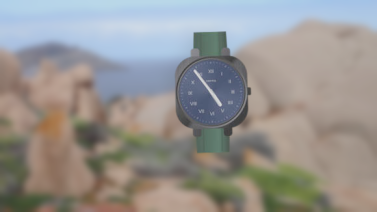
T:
**4:54**
